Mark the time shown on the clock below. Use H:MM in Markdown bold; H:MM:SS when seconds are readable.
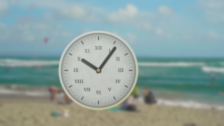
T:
**10:06**
